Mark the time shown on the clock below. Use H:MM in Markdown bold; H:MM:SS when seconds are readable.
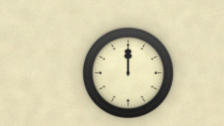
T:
**12:00**
